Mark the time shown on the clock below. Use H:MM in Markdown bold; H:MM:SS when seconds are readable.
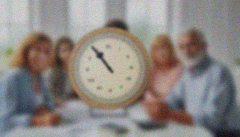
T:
**10:54**
